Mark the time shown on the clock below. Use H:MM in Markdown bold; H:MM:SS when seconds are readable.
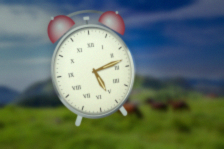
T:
**5:13**
